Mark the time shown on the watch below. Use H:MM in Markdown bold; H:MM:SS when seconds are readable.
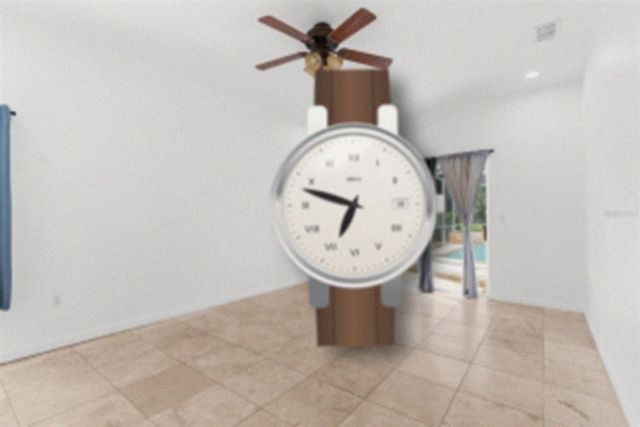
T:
**6:48**
